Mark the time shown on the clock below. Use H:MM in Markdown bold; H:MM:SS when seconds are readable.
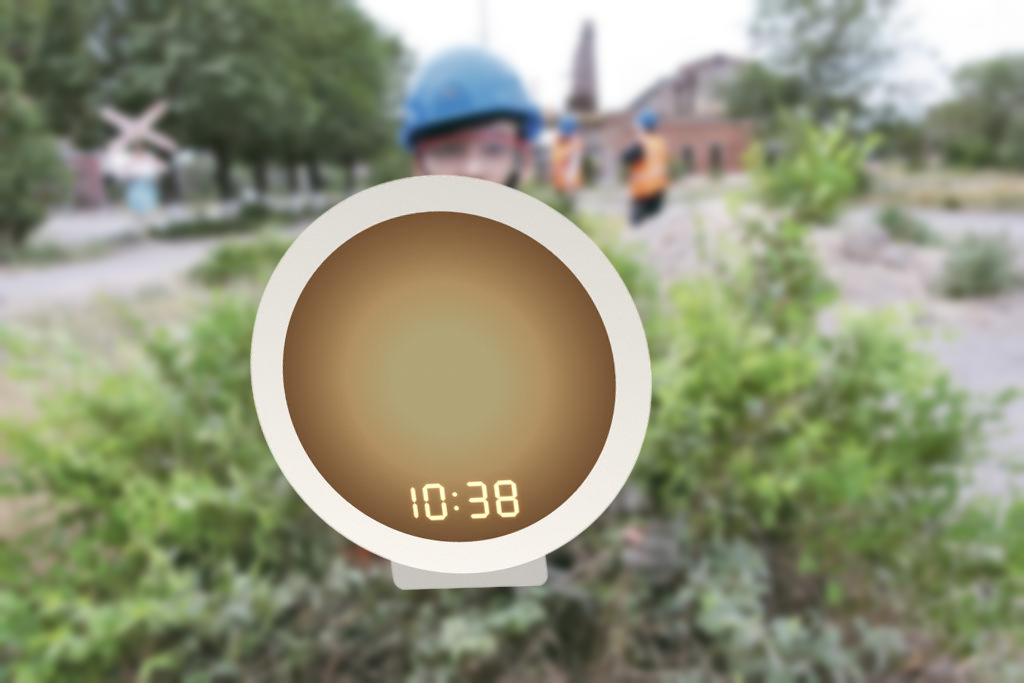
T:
**10:38**
